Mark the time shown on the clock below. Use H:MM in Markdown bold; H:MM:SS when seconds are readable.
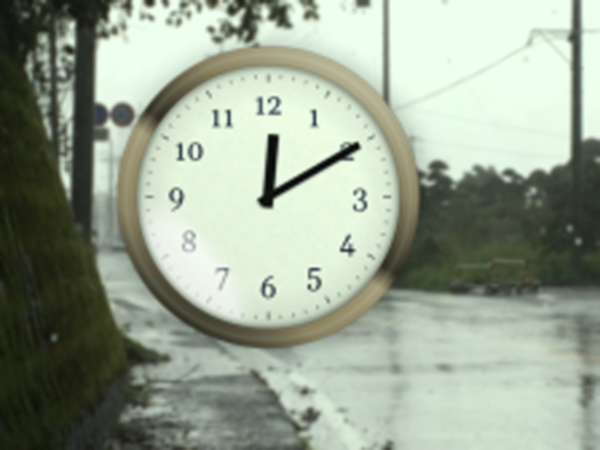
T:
**12:10**
